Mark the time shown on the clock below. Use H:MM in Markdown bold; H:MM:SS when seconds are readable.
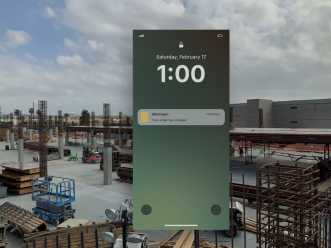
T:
**1:00**
